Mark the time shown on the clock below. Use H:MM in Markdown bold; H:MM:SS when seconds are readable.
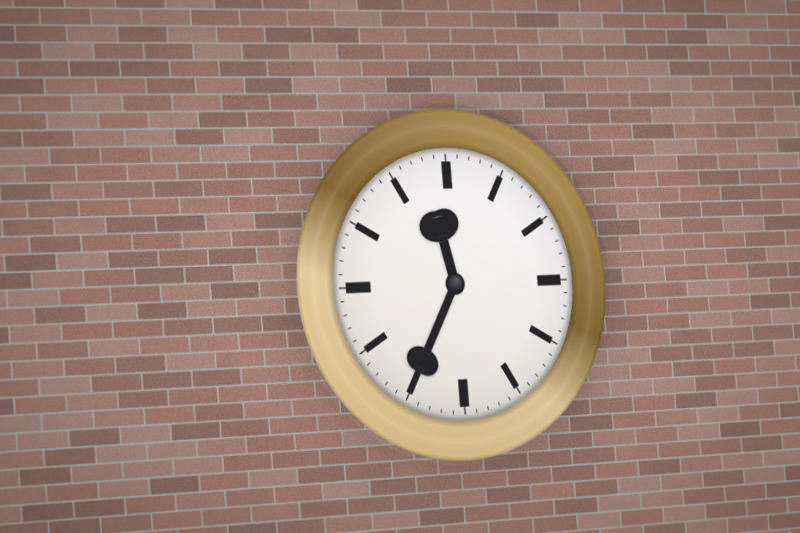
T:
**11:35**
